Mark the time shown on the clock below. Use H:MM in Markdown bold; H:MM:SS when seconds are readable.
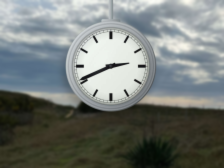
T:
**2:41**
